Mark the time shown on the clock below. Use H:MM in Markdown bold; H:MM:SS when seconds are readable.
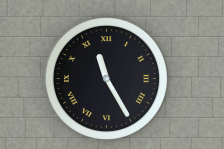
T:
**11:25**
